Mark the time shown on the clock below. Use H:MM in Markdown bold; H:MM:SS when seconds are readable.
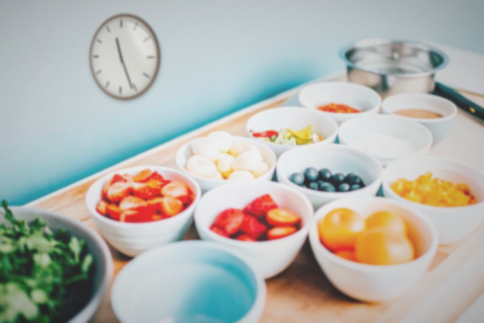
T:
**11:26**
